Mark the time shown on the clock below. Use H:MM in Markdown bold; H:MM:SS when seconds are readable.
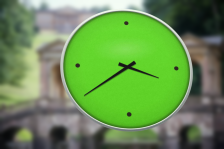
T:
**3:39**
